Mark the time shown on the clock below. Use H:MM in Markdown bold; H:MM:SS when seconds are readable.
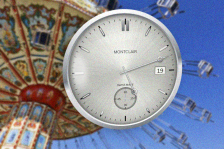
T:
**5:12**
